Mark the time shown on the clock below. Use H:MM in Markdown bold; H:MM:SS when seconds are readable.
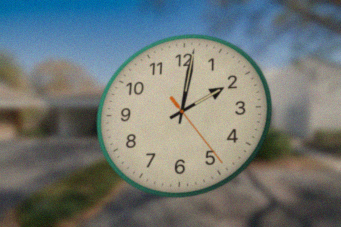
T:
**2:01:24**
